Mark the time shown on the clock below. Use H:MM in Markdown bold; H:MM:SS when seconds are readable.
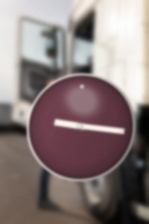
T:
**9:16**
